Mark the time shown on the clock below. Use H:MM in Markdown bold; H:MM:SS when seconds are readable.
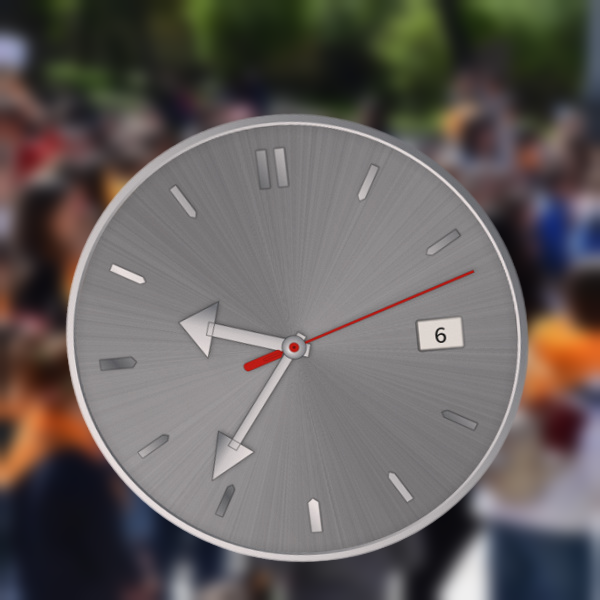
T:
**9:36:12**
